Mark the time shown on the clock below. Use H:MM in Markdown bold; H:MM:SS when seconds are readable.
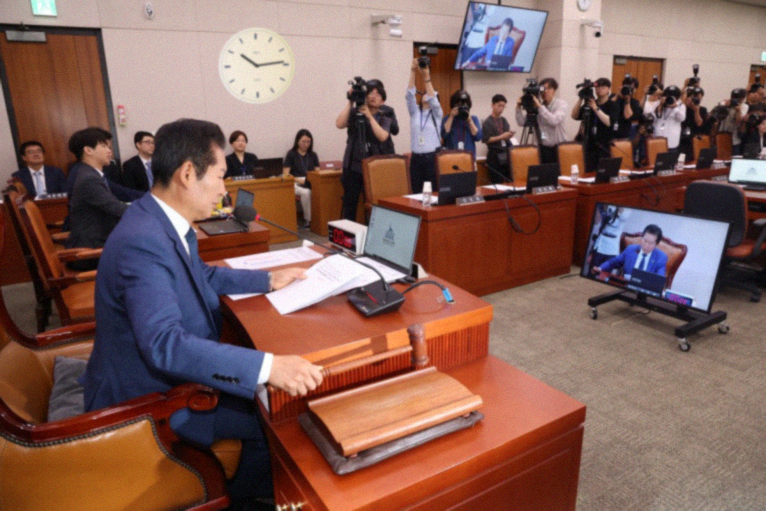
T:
**10:14**
